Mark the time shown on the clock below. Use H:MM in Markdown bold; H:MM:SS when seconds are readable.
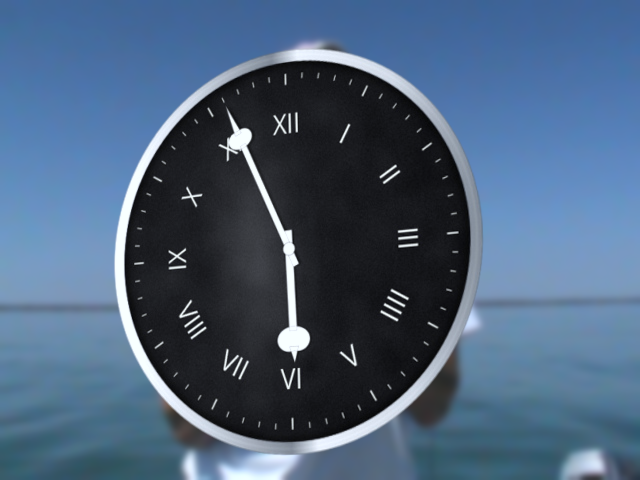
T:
**5:56**
